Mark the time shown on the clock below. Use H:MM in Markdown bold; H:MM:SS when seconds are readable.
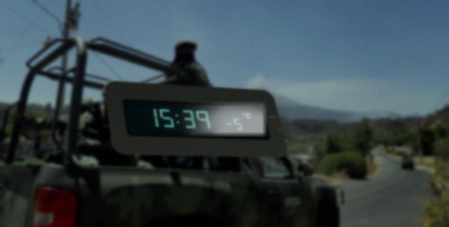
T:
**15:39**
